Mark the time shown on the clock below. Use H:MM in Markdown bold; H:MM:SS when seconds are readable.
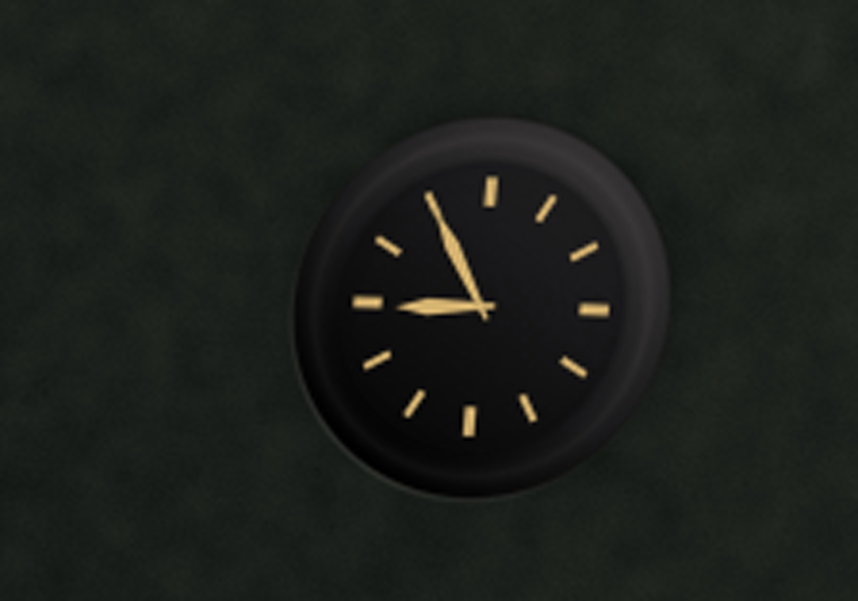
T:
**8:55**
